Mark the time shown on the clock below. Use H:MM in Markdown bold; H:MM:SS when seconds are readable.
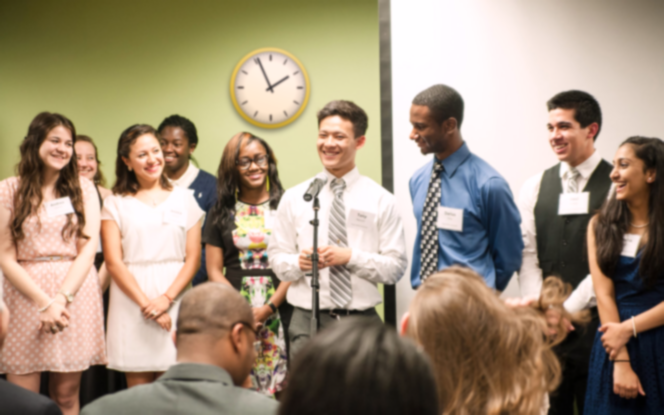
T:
**1:56**
